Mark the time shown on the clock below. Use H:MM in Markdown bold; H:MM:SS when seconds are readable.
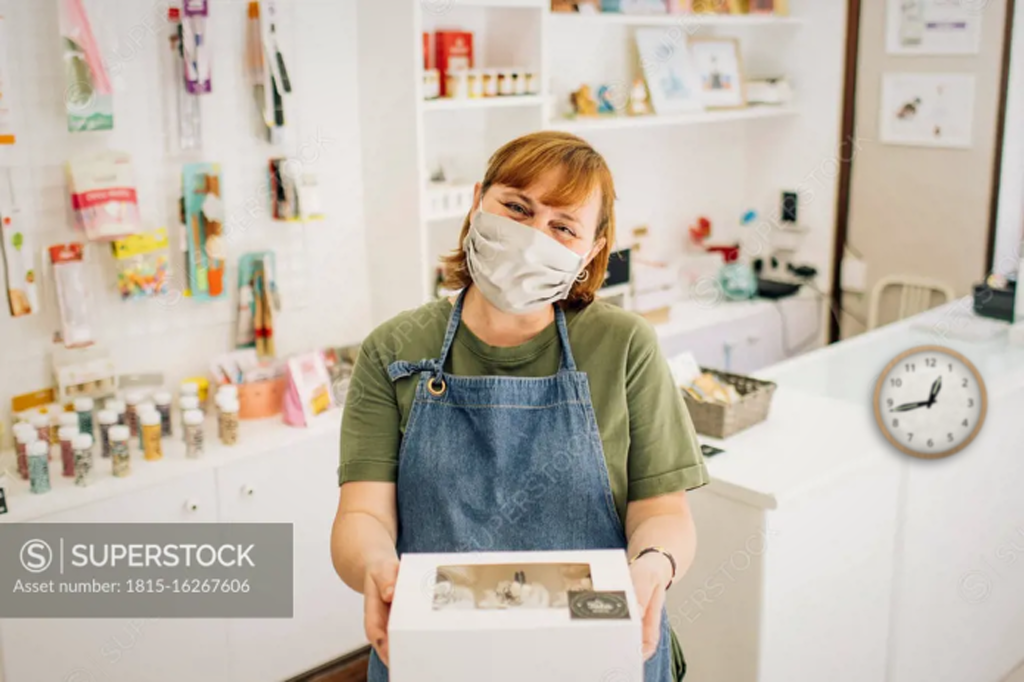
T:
**12:43**
